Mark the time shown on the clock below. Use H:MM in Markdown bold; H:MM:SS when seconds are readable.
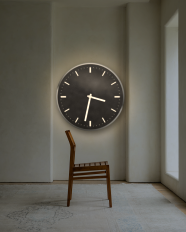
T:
**3:32**
